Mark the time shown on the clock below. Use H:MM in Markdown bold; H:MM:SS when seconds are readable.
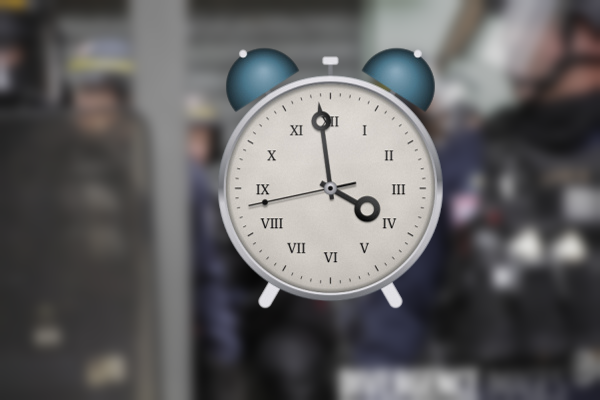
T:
**3:58:43**
